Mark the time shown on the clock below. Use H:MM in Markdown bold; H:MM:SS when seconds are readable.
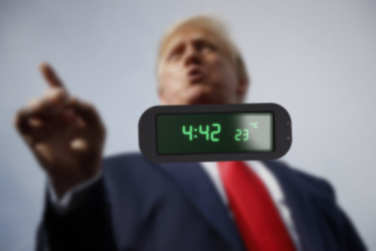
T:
**4:42**
